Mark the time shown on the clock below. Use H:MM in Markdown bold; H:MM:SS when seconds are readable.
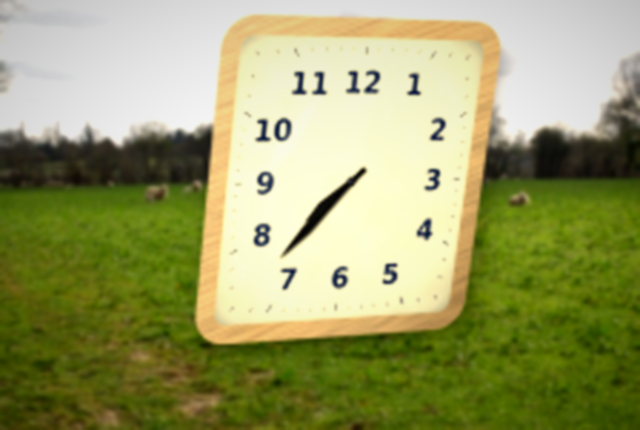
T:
**7:37**
